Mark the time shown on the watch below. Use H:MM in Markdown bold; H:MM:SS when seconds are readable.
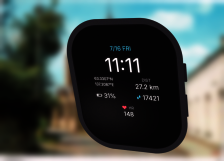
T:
**11:11**
